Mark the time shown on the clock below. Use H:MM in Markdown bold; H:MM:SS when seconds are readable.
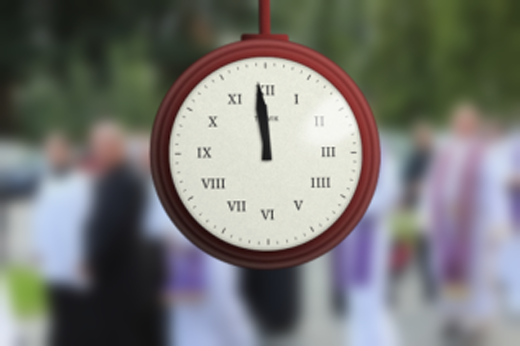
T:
**11:59**
